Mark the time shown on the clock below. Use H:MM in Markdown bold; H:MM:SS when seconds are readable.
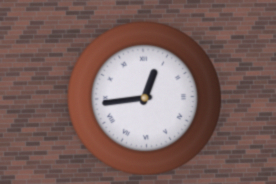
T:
**12:44**
